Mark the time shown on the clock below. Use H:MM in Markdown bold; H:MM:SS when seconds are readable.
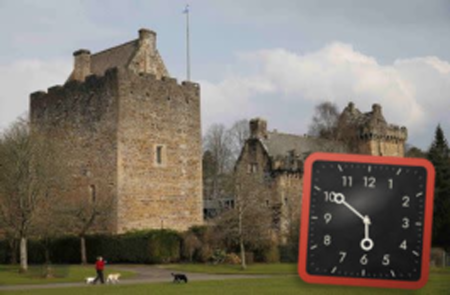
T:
**5:51**
